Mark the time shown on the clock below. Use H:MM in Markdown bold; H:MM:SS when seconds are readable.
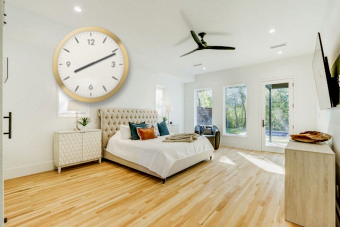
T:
**8:11**
